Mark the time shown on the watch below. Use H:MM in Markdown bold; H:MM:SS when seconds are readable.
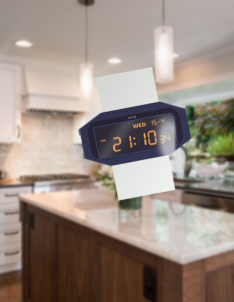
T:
**21:10:34**
